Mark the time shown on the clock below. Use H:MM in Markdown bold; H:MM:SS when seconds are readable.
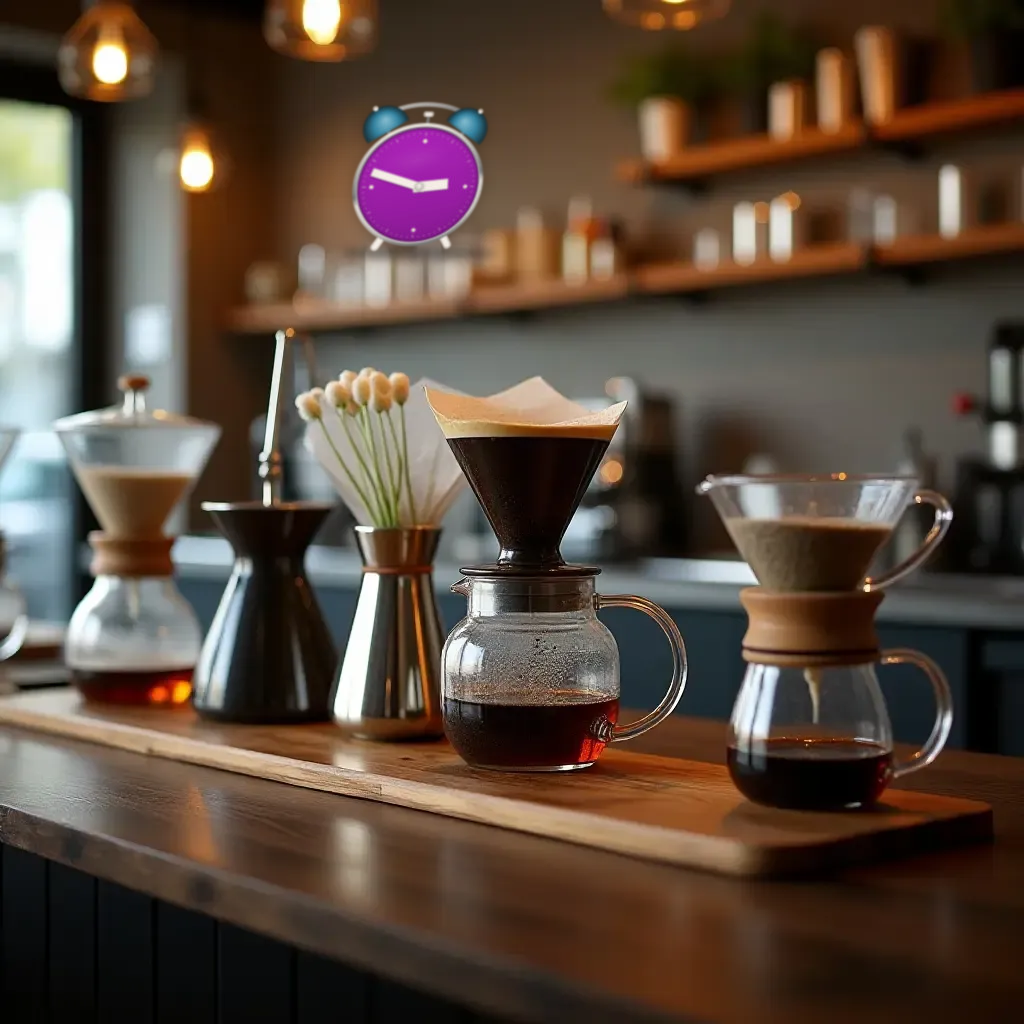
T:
**2:48**
